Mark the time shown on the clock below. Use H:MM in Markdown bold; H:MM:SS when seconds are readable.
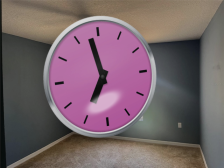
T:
**6:58**
